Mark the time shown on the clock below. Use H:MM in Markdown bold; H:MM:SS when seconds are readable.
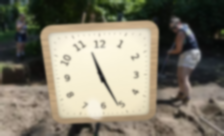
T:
**11:26**
